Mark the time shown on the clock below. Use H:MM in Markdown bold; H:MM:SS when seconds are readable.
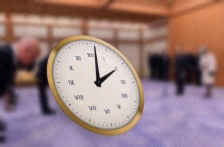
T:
**2:02**
